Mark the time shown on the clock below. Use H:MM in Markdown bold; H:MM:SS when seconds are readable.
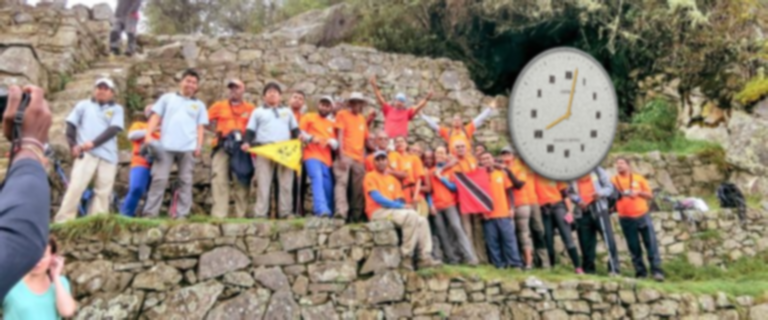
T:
**8:02**
